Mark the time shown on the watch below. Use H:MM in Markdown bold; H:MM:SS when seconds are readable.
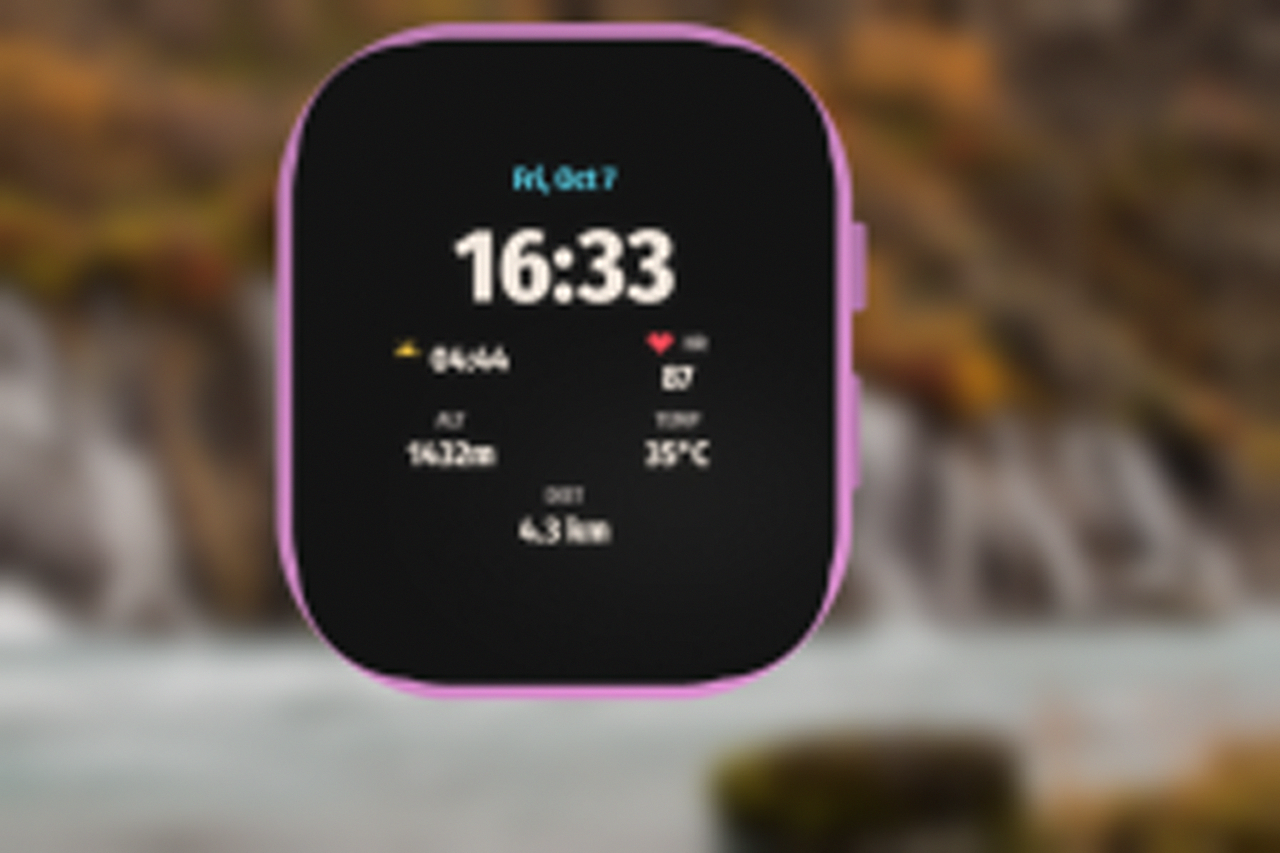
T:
**16:33**
